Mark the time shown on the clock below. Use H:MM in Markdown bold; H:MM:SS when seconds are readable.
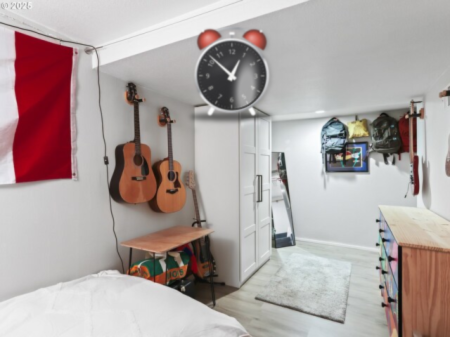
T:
**12:52**
